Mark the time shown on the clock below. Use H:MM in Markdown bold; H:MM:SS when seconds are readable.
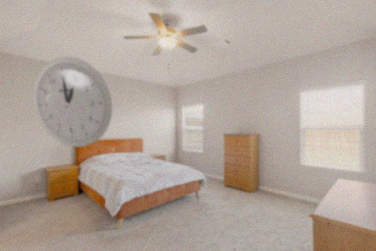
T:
**1:00**
